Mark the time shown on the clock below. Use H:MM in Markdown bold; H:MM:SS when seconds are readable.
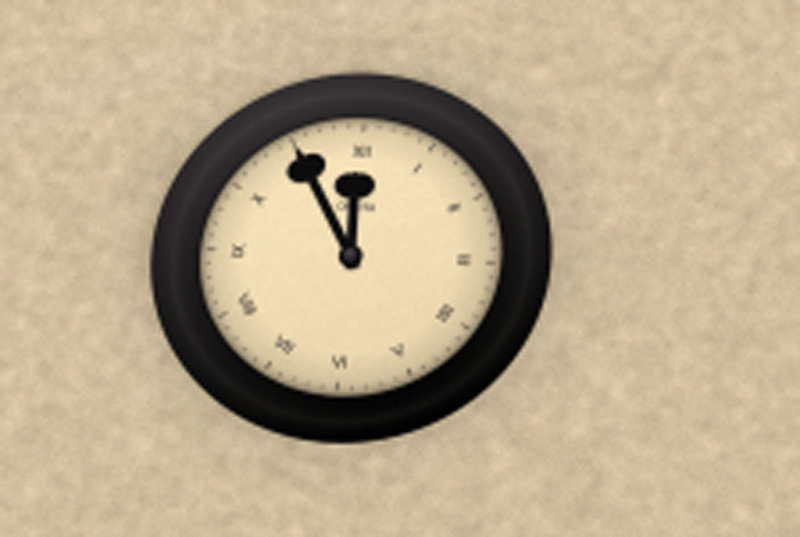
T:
**11:55**
